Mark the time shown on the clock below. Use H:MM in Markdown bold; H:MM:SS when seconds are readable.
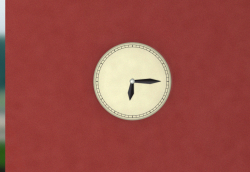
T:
**6:15**
